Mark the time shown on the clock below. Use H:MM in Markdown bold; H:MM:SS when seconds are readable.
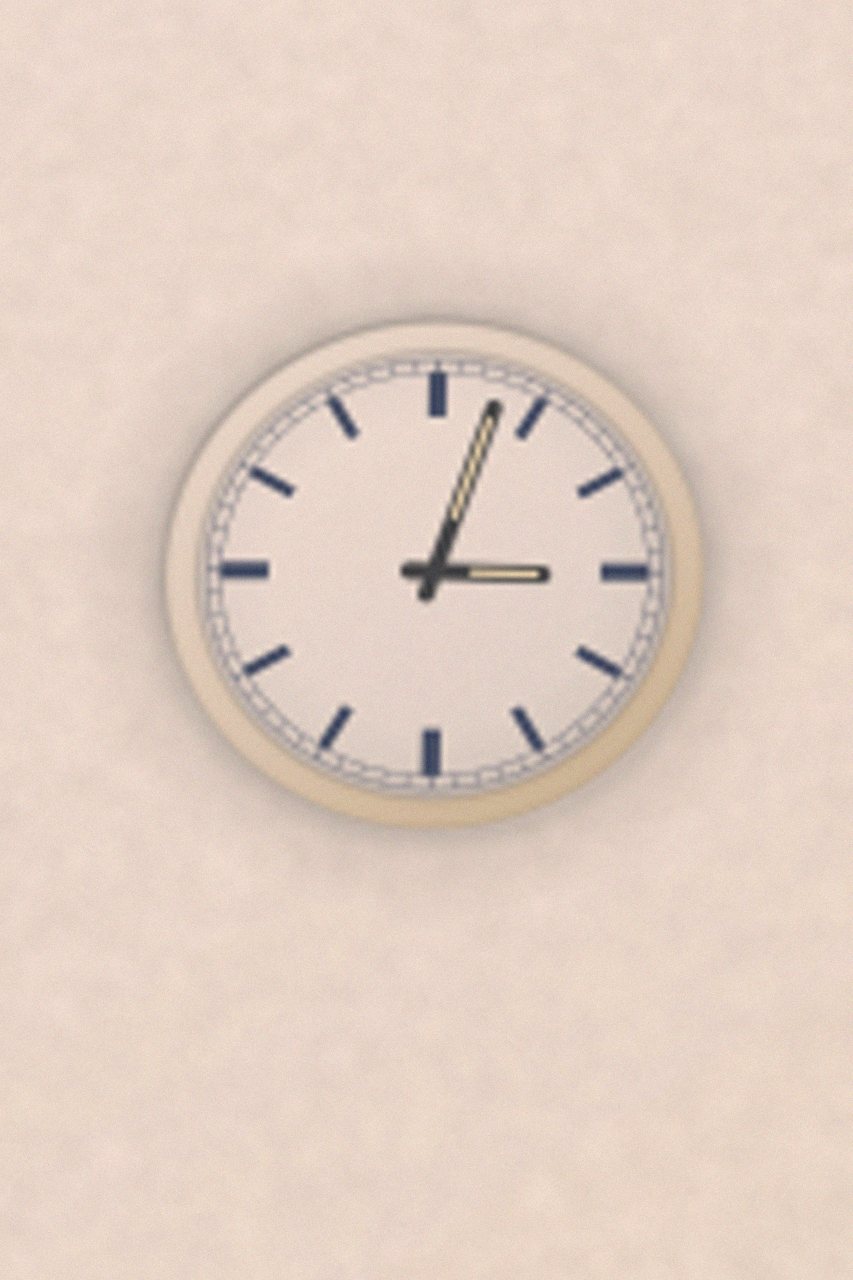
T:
**3:03**
